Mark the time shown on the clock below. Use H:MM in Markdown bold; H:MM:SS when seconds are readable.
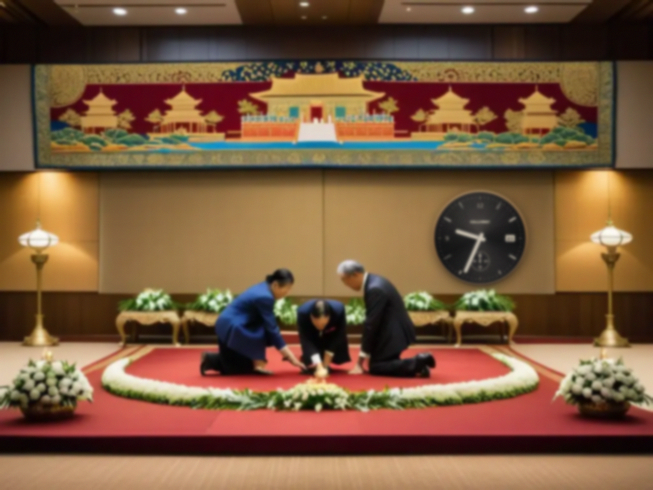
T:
**9:34**
